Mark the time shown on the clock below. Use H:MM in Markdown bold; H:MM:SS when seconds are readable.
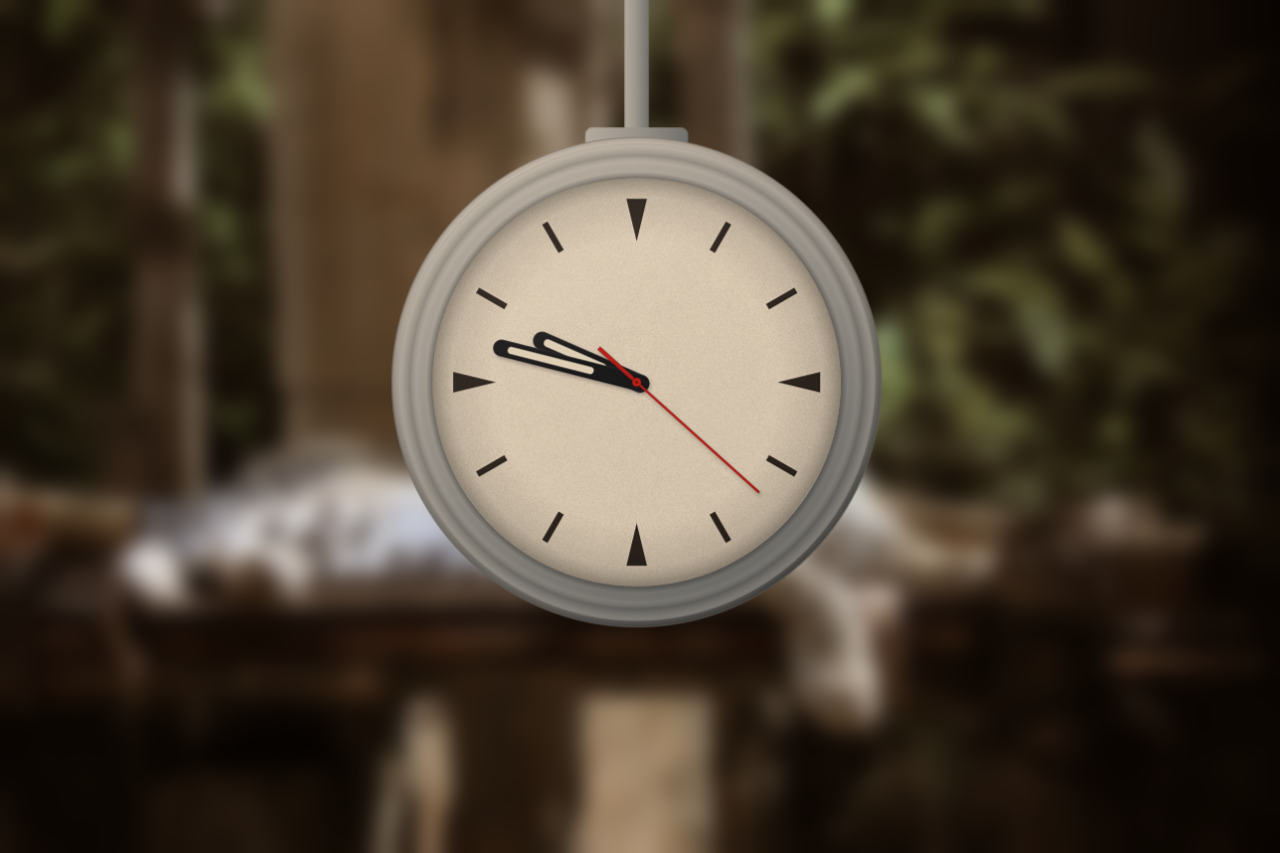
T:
**9:47:22**
